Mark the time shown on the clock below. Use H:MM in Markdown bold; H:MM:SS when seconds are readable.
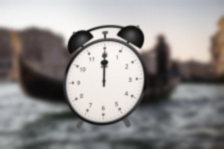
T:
**12:00**
